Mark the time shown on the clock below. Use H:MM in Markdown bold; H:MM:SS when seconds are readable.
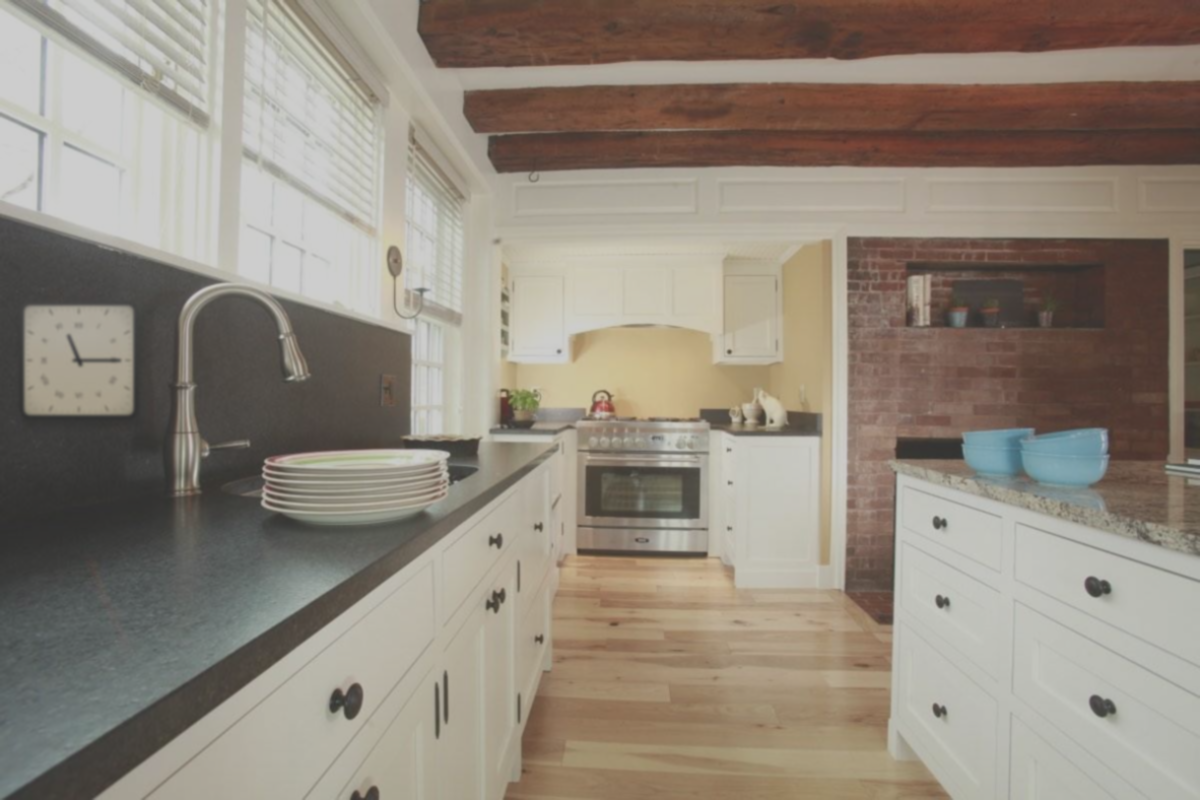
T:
**11:15**
